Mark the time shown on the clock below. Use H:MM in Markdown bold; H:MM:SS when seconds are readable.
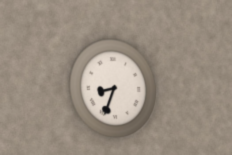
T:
**8:34**
